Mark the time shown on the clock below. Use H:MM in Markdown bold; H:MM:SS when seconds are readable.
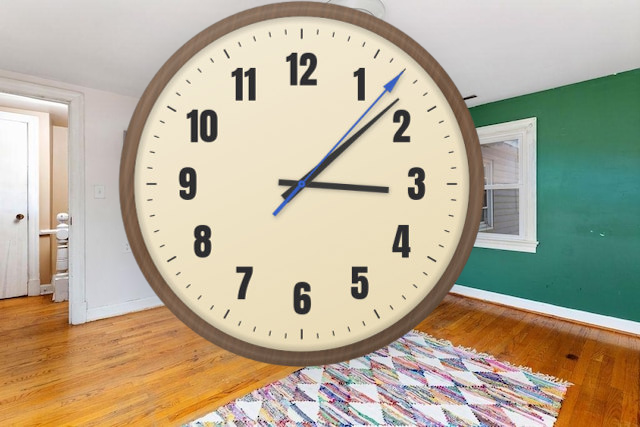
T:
**3:08:07**
